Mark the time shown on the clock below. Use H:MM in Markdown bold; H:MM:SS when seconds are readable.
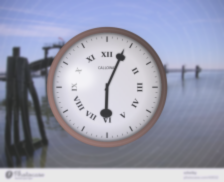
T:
**6:04**
